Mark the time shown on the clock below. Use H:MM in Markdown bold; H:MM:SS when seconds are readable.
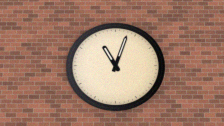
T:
**11:03**
